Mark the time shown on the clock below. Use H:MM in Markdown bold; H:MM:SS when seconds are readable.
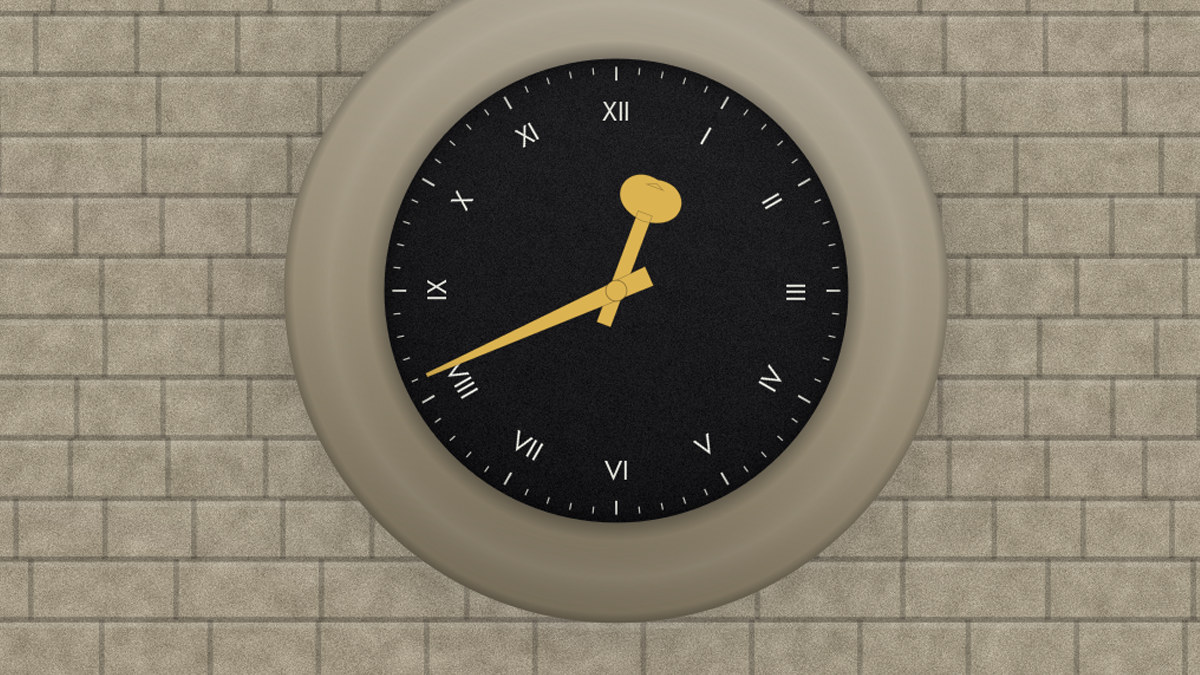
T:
**12:41**
